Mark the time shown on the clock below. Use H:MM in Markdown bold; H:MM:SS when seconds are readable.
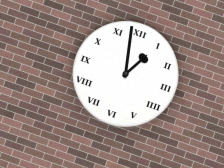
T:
**12:58**
